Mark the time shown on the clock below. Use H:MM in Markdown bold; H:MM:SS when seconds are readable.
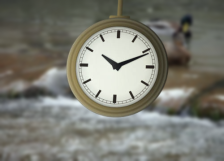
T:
**10:11**
